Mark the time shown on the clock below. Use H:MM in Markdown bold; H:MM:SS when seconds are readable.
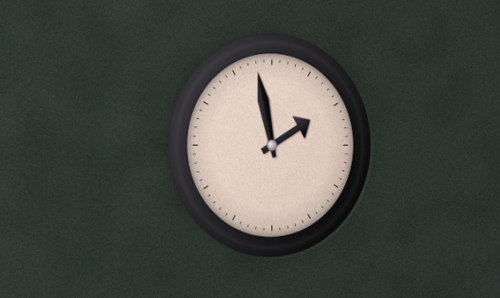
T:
**1:58**
